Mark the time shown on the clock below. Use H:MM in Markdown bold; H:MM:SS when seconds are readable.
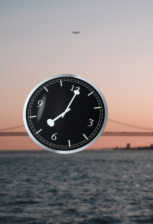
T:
**7:01**
